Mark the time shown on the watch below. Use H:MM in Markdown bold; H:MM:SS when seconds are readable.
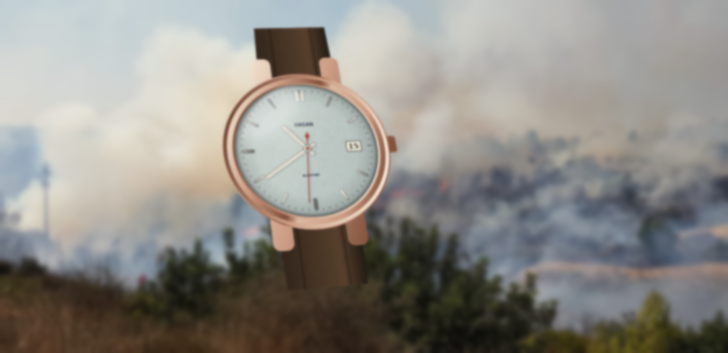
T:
**10:39:31**
